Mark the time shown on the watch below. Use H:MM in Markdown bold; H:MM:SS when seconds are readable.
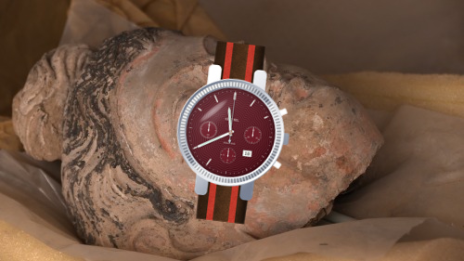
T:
**11:40**
